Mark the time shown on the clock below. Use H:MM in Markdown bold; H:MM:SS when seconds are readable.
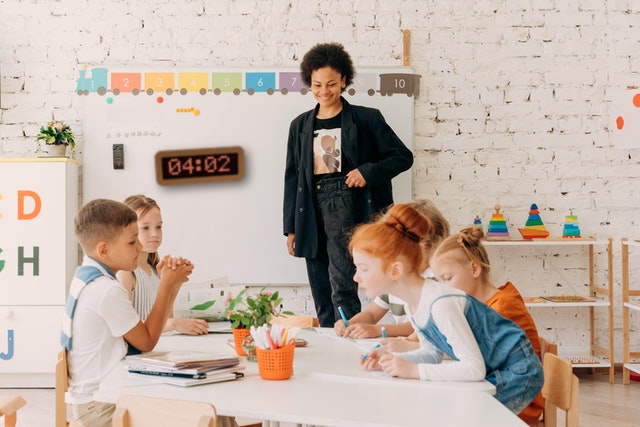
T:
**4:02**
